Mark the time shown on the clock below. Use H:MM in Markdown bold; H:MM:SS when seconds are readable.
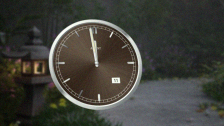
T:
**11:59**
